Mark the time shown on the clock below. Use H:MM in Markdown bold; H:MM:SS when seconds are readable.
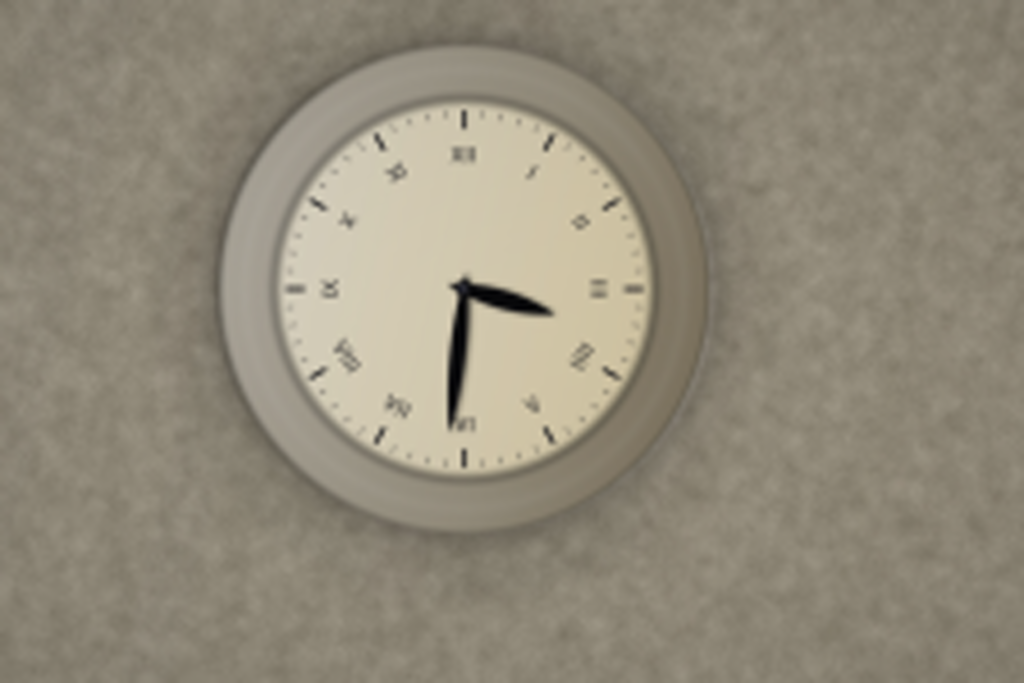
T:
**3:31**
